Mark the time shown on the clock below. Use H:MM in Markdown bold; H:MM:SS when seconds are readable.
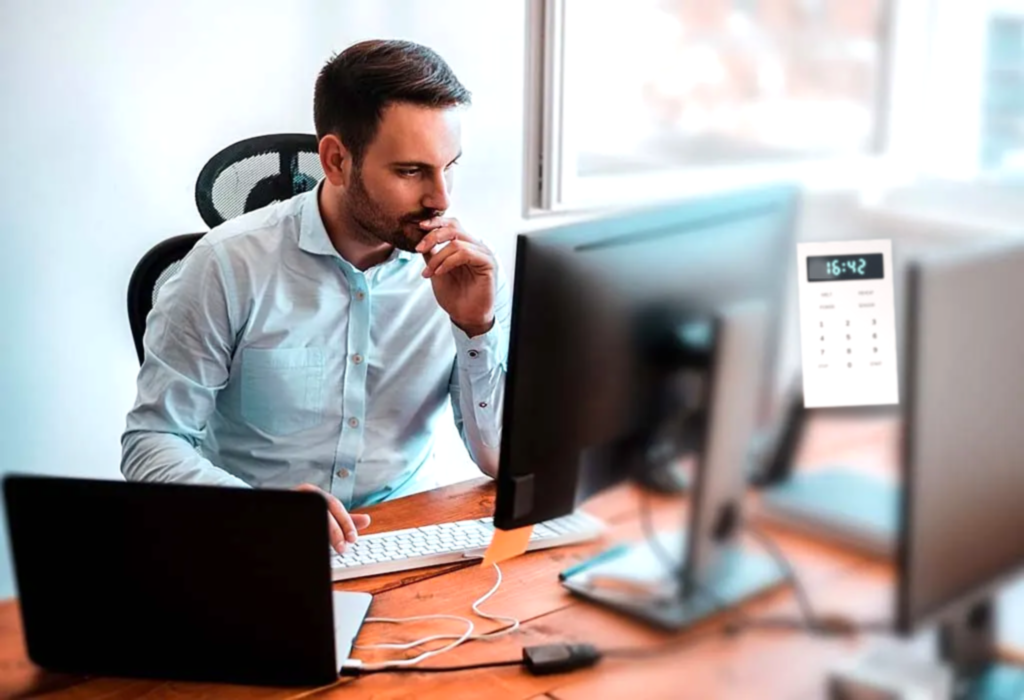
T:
**16:42**
